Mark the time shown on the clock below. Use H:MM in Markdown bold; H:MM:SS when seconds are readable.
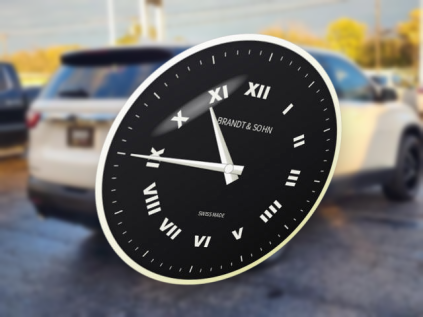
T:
**10:45**
